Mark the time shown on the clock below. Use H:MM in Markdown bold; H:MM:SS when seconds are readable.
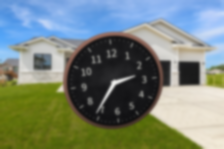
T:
**2:36**
